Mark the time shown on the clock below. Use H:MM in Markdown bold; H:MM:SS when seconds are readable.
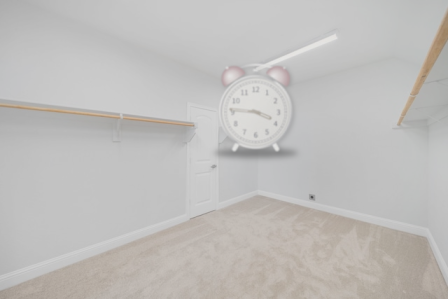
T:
**3:46**
